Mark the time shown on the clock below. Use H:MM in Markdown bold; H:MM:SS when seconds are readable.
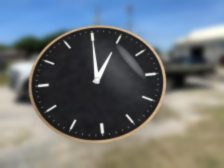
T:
**1:00**
